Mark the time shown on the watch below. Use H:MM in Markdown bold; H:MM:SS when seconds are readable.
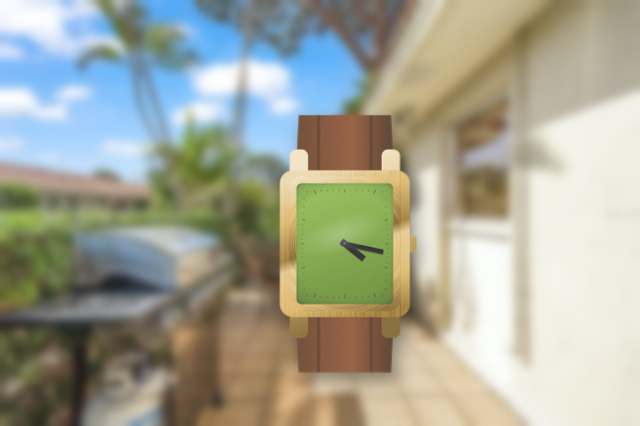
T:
**4:17**
